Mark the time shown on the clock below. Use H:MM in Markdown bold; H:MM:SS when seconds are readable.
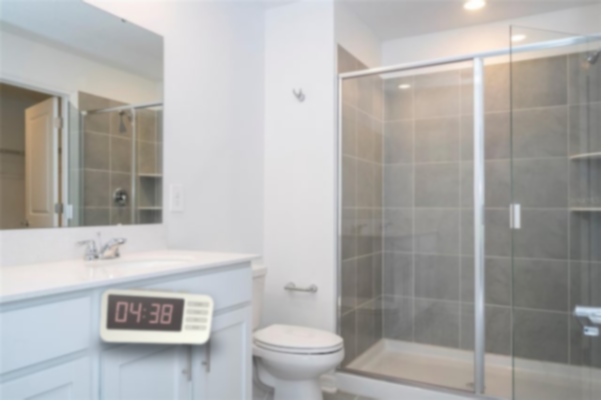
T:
**4:38**
